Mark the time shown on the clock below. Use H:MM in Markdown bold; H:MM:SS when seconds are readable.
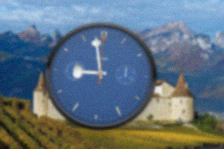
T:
**8:58**
